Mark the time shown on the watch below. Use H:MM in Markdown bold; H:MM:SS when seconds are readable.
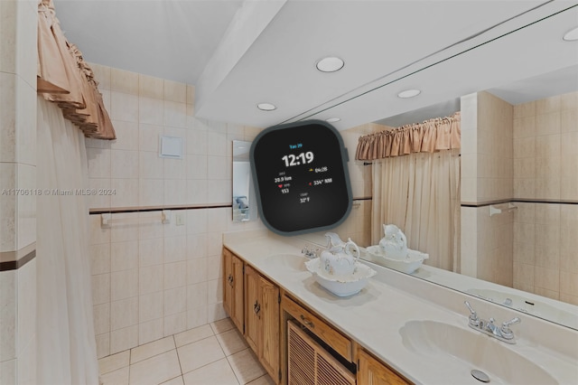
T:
**12:19**
